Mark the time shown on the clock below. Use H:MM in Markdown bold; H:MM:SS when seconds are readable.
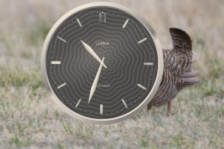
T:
**10:33**
